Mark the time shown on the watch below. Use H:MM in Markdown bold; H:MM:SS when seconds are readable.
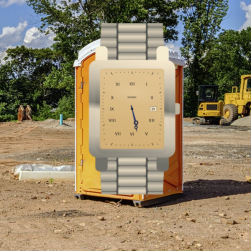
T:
**5:28**
